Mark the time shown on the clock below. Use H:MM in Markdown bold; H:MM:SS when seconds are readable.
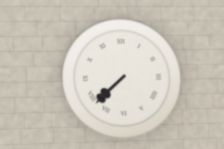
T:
**7:38**
